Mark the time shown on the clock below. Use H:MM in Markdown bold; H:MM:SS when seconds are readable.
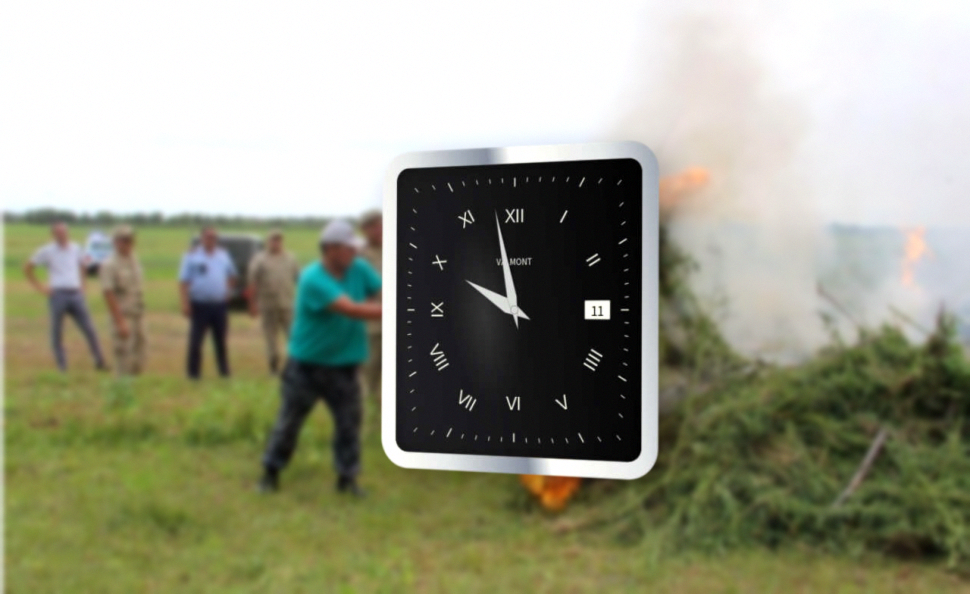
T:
**9:58**
